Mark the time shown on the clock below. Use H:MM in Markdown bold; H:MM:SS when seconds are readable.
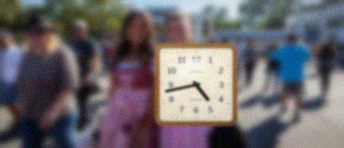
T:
**4:43**
